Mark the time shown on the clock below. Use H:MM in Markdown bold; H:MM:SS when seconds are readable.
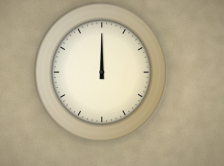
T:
**12:00**
